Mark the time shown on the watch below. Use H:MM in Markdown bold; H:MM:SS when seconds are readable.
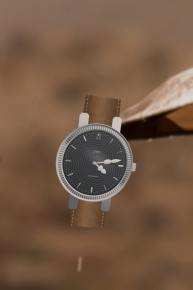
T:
**4:13**
